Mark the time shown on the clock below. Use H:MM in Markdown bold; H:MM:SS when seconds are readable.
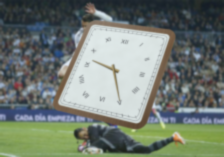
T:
**9:25**
